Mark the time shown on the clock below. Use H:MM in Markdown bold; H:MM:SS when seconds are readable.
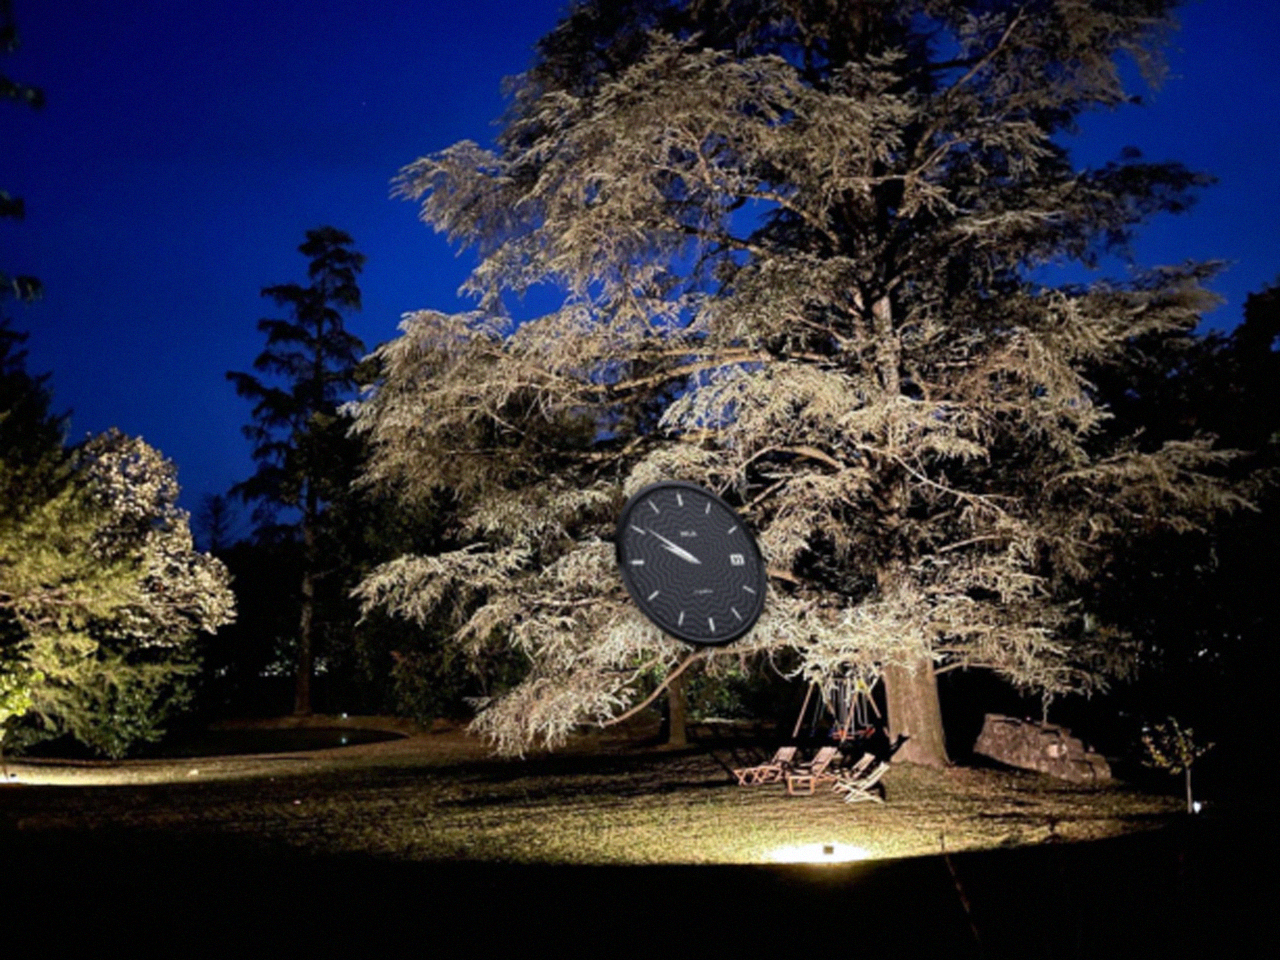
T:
**9:51**
